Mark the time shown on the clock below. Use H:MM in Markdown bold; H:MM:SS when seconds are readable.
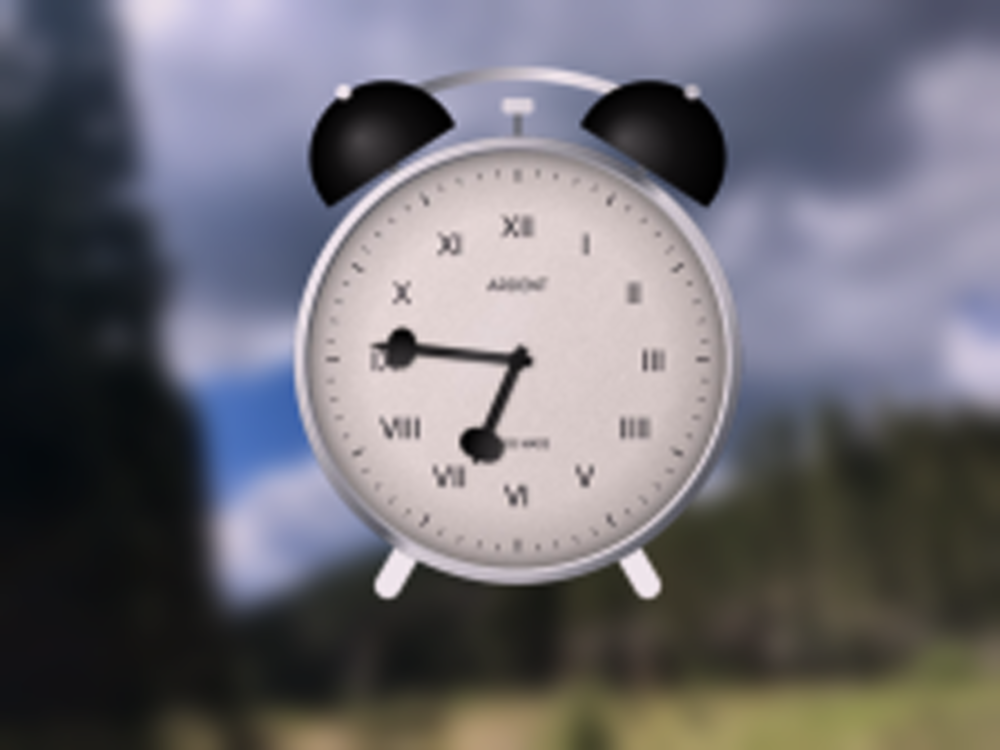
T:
**6:46**
